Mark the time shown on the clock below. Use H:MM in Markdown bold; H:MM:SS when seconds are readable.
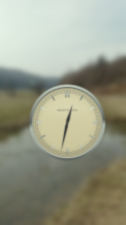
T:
**12:32**
